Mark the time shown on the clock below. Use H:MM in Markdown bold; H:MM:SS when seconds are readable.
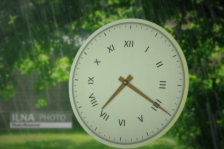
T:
**7:20**
